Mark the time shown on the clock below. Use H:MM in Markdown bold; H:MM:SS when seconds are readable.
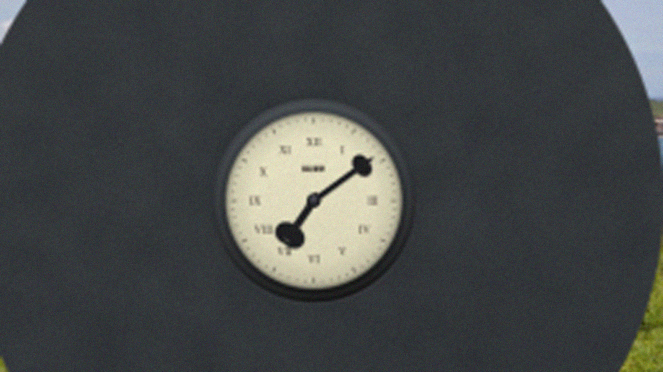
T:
**7:09**
